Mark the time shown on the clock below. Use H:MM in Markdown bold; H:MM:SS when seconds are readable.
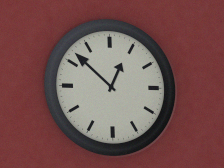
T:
**12:52**
